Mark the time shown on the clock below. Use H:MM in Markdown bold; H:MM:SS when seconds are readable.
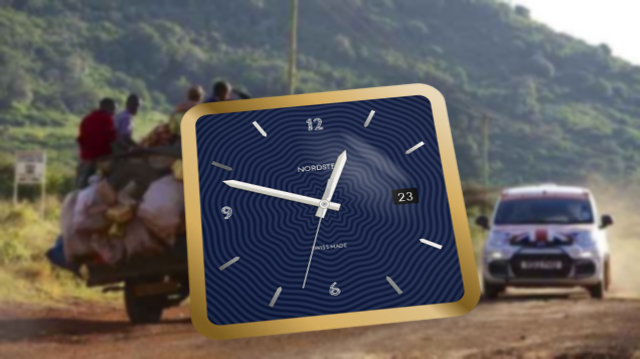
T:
**12:48:33**
